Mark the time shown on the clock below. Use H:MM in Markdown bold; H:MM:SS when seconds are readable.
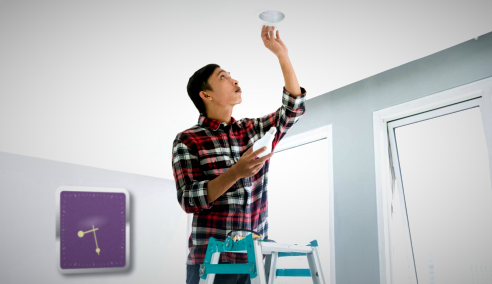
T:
**8:28**
